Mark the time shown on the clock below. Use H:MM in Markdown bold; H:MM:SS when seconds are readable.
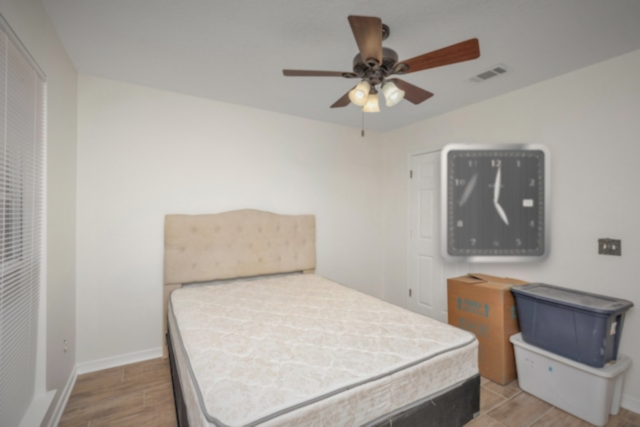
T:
**5:01**
